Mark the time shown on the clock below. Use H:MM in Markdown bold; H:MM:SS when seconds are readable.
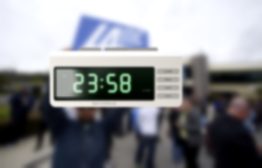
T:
**23:58**
